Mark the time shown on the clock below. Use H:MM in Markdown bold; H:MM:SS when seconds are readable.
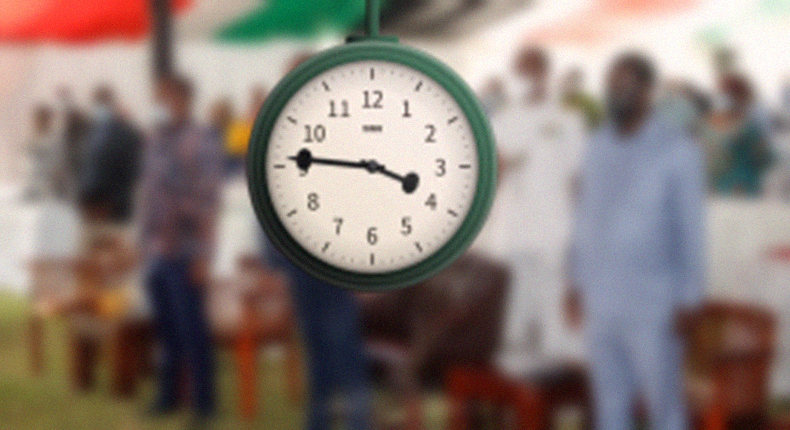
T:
**3:46**
